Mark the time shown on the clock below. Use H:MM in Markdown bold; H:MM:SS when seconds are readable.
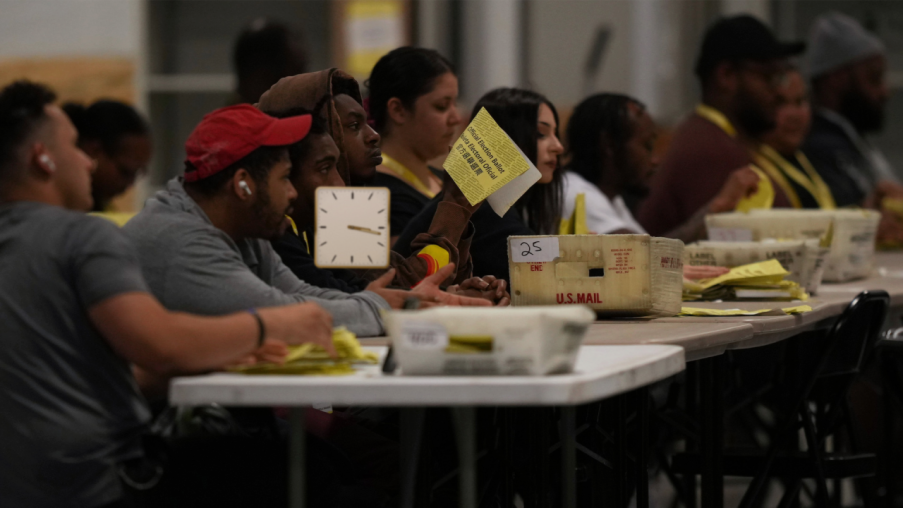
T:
**3:17**
